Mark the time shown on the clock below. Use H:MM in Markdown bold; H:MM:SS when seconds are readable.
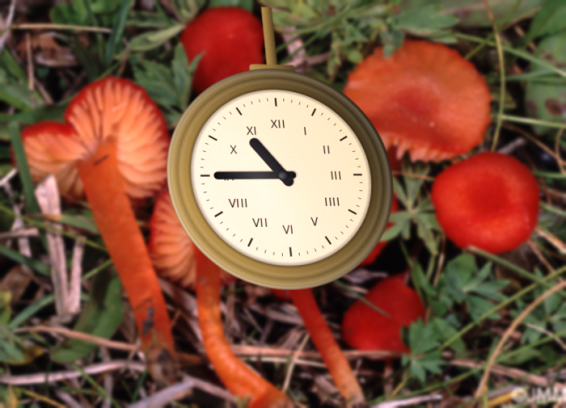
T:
**10:45**
